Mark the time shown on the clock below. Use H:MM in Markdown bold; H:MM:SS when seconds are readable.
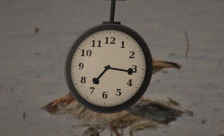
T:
**7:16**
